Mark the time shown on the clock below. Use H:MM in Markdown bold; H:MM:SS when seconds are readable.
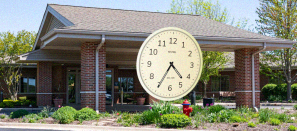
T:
**4:35**
